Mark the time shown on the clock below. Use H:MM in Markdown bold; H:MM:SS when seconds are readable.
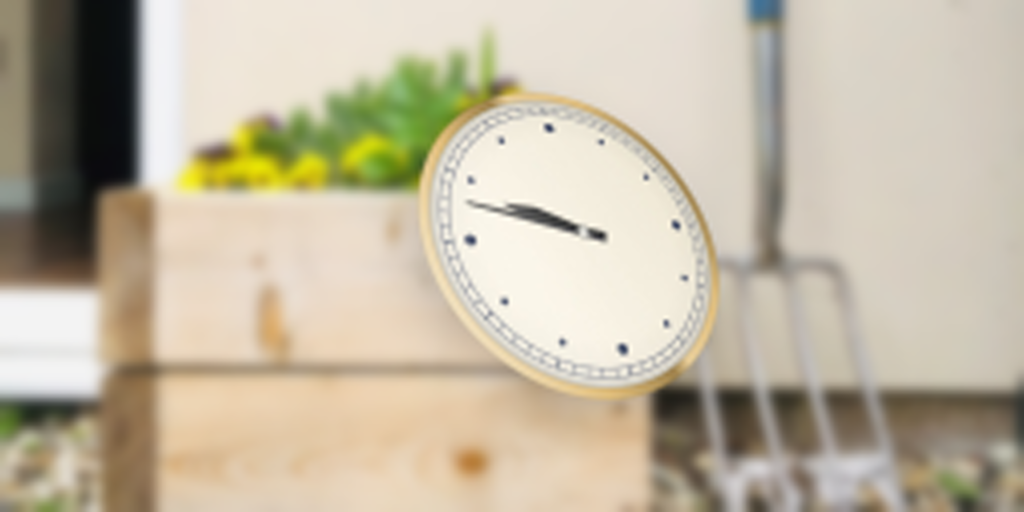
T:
**9:48**
